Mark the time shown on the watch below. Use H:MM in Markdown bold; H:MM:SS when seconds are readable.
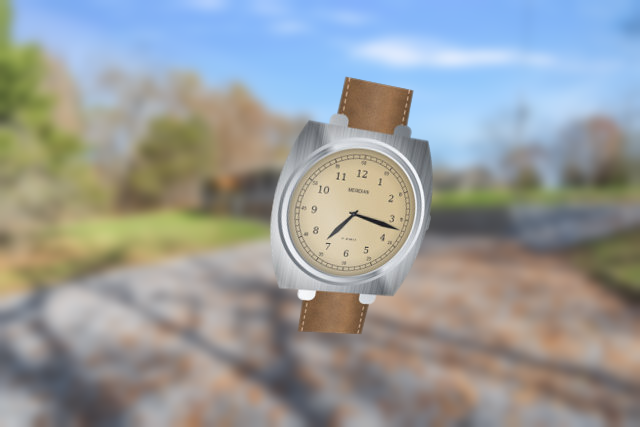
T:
**7:17**
